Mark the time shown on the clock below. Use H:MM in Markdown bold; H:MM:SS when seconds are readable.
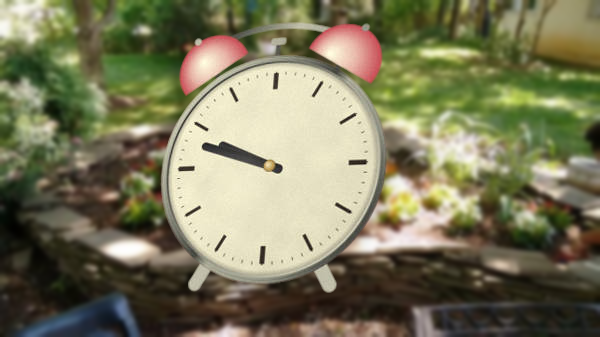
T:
**9:48**
